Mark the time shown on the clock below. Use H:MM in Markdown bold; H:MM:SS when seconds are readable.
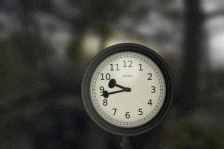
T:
**9:43**
